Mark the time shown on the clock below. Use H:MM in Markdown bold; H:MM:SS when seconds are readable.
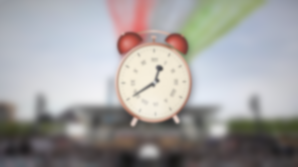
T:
**12:40**
